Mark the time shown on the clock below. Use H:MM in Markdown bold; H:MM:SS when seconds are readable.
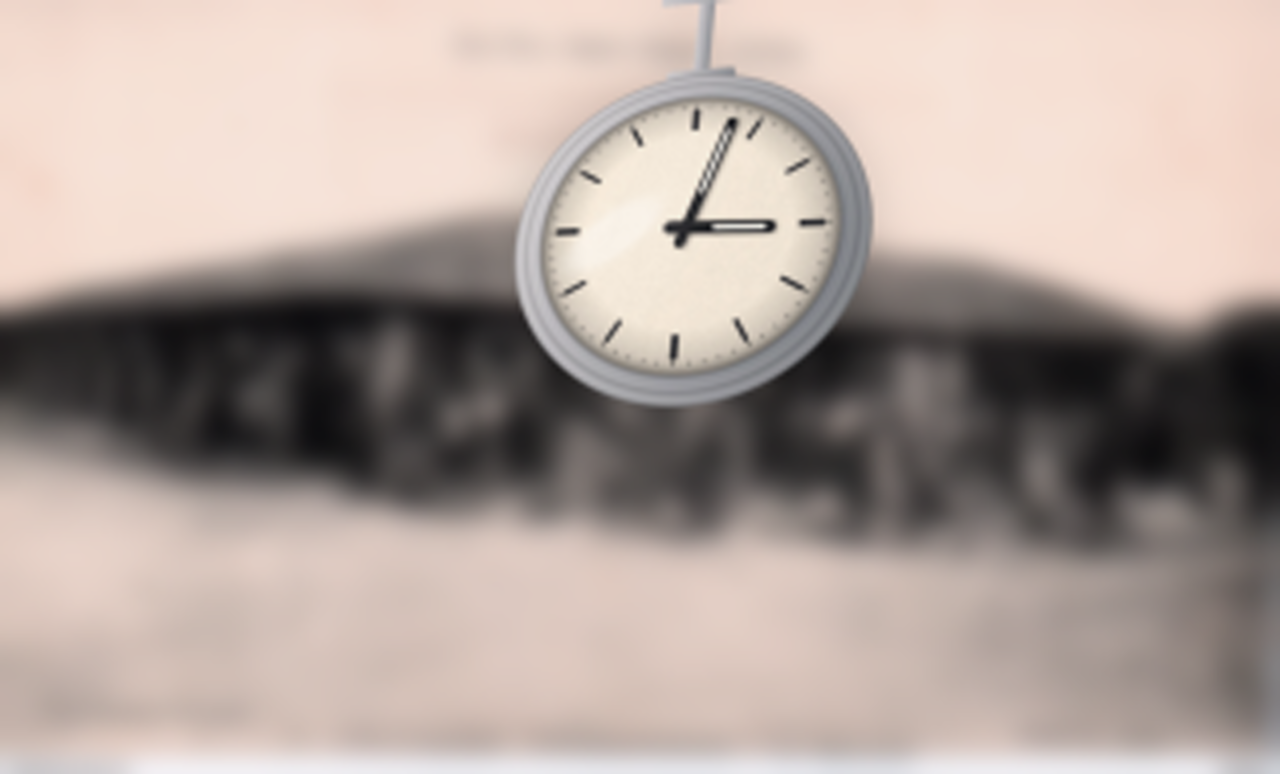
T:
**3:03**
